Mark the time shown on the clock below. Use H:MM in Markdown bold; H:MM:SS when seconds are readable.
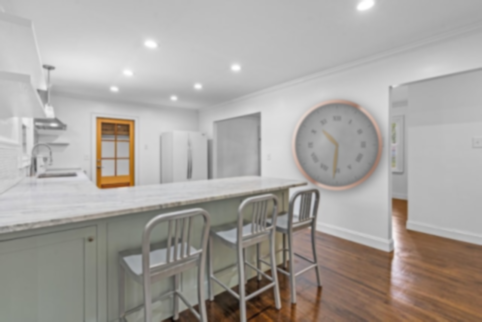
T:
**10:31**
